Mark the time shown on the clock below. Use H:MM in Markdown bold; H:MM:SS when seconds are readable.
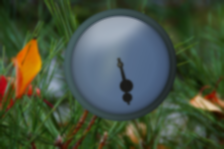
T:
**5:28**
